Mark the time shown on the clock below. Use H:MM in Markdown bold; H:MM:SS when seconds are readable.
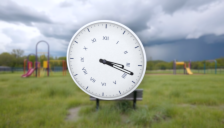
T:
**3:18**
